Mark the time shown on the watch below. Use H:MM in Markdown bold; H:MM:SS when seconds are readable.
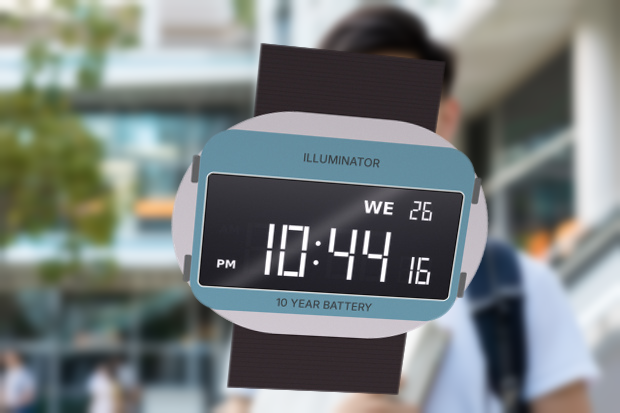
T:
**10:44:16**
